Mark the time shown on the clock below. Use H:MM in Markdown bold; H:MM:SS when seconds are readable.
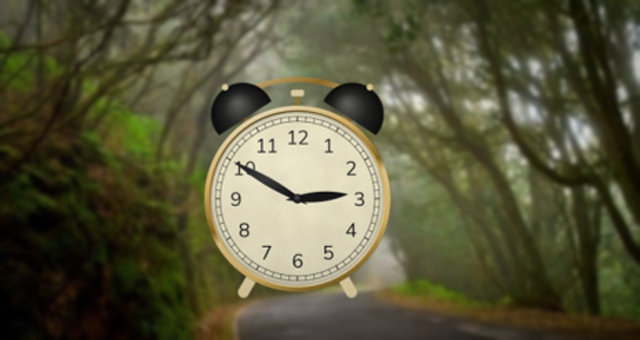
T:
**2:50**
